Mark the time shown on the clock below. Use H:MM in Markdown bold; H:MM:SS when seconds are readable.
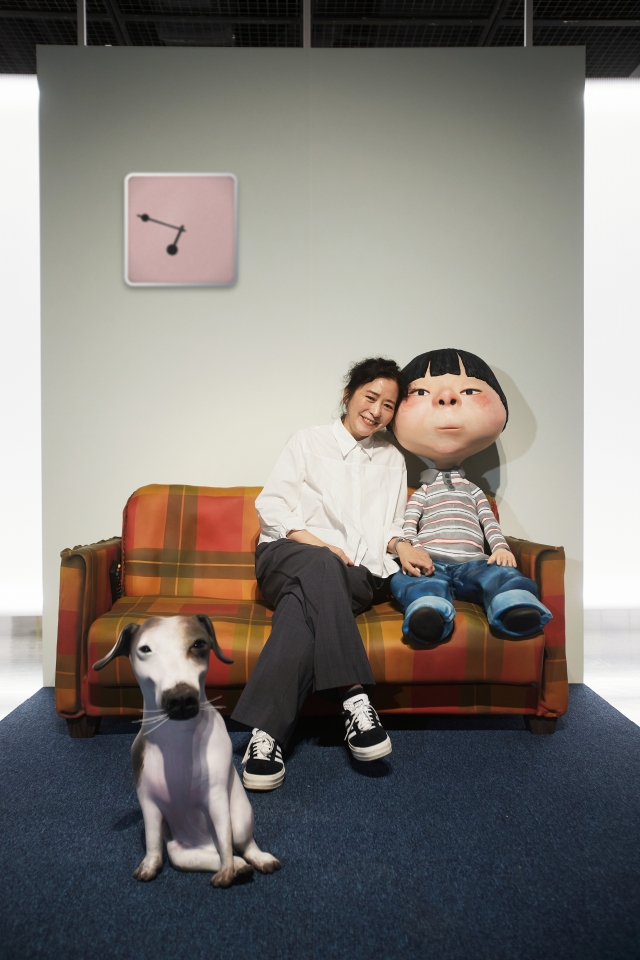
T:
**6:48**
